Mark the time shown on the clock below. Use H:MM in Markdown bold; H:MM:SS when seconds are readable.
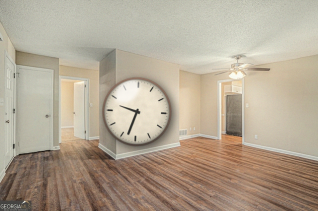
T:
**9:33**
